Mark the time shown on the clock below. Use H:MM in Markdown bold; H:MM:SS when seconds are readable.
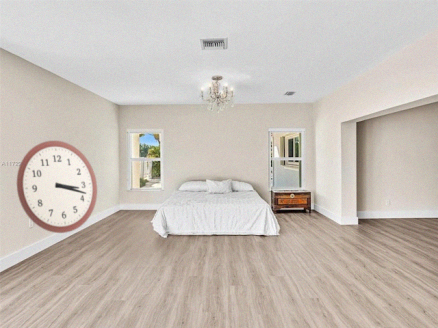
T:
**3:18**
